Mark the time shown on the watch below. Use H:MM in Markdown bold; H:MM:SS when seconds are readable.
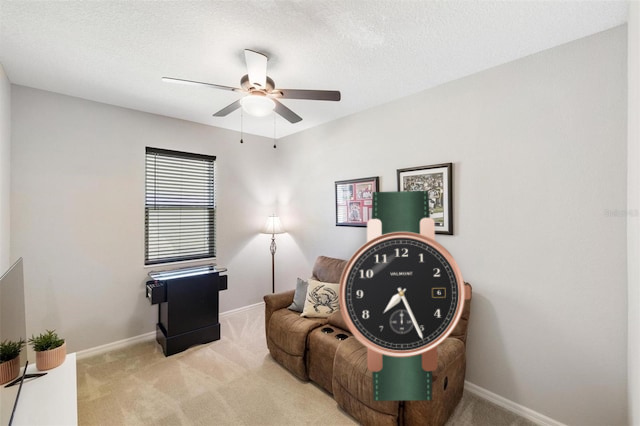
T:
**7:26**
